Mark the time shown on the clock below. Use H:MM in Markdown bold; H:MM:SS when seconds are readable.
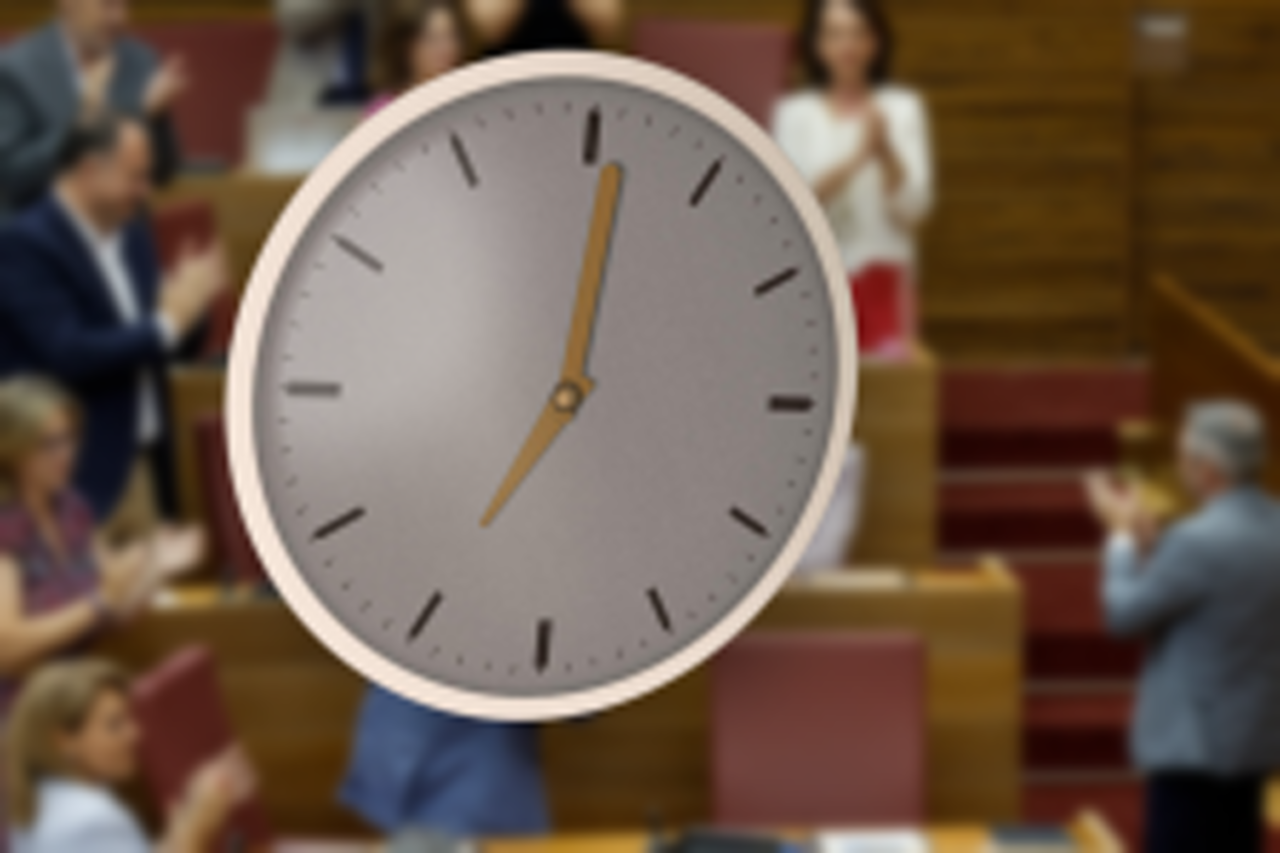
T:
**7:01**
